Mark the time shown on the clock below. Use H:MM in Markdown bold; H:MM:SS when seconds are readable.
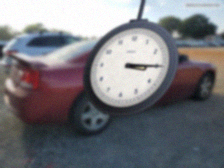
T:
**3:15**
